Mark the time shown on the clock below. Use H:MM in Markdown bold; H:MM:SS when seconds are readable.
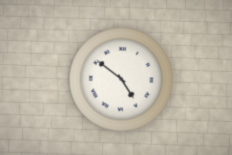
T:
**4:51**
